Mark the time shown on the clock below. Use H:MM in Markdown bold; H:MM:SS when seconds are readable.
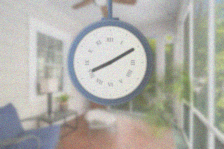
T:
**8:10**
